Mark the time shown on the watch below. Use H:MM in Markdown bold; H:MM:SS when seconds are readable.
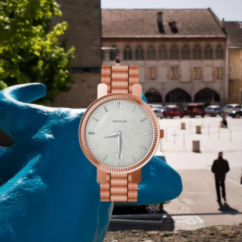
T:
**8:30**
